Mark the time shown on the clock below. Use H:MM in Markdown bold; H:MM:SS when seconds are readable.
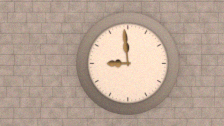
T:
**8:59**
